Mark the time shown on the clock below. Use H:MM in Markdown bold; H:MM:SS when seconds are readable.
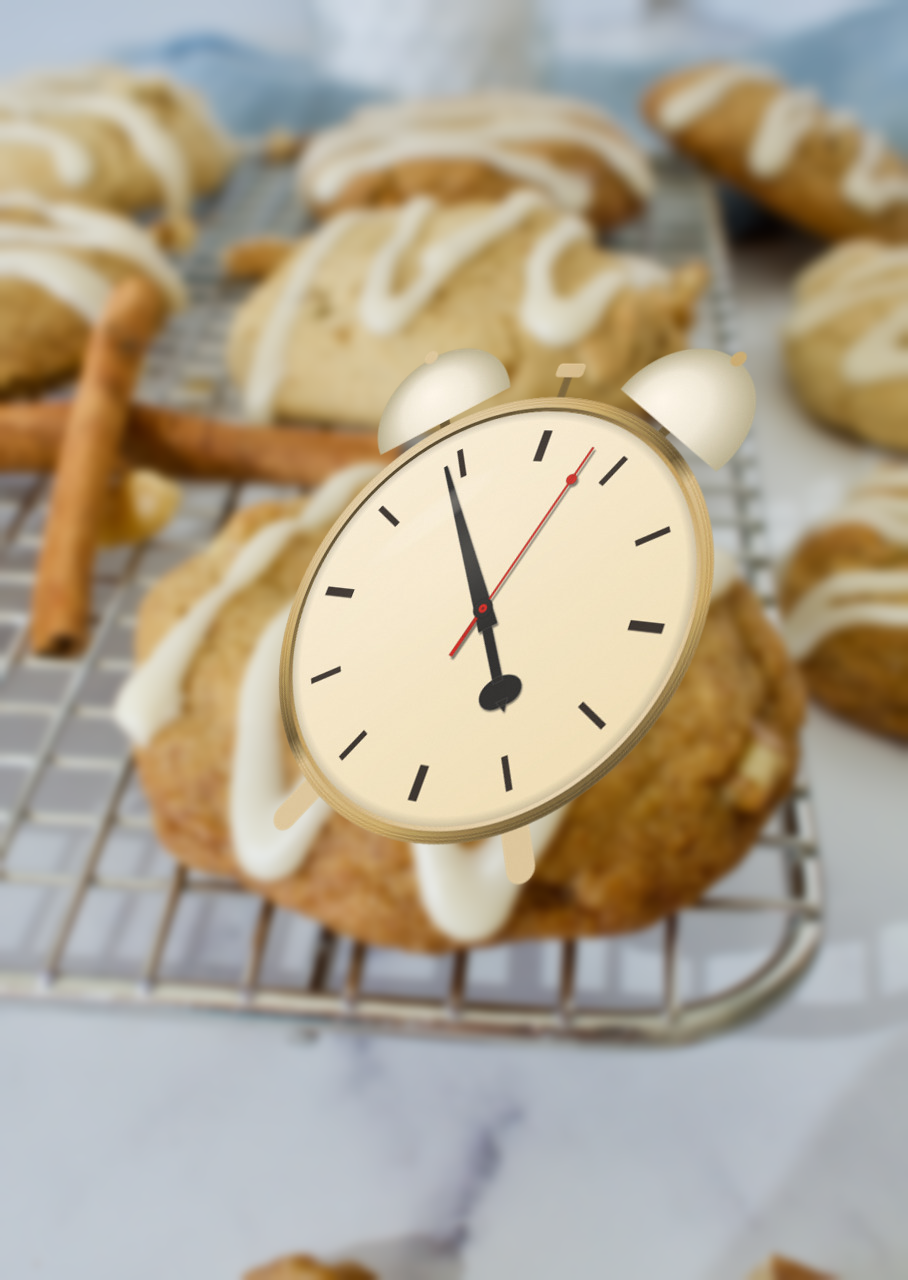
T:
**4:54:03**
